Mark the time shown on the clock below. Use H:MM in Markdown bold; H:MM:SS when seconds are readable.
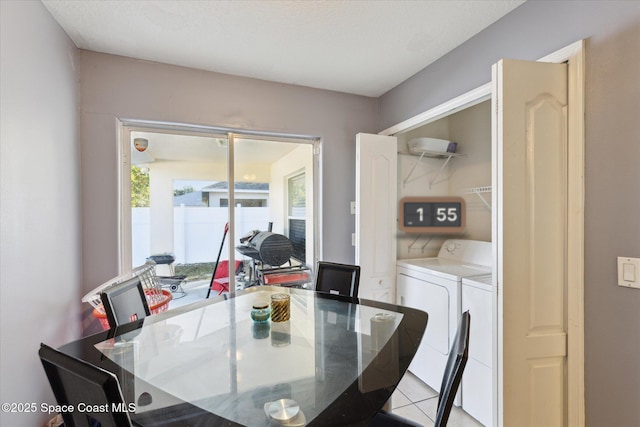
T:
**1:55**
